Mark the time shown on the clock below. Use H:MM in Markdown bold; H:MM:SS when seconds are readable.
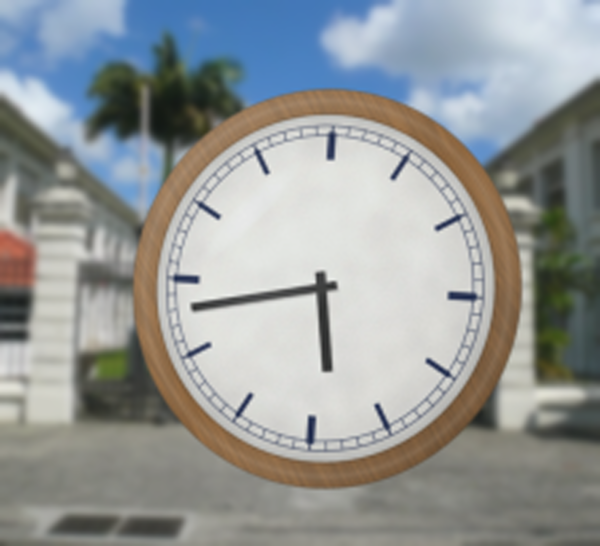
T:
**5:43**
